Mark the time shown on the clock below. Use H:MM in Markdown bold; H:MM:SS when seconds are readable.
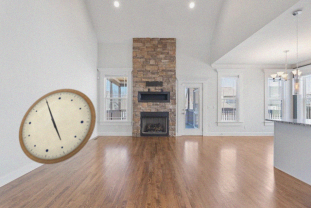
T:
**4:55**
